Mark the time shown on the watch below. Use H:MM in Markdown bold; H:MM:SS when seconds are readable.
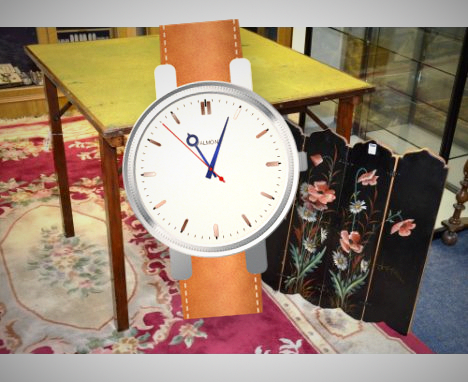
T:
**11:03:53**
